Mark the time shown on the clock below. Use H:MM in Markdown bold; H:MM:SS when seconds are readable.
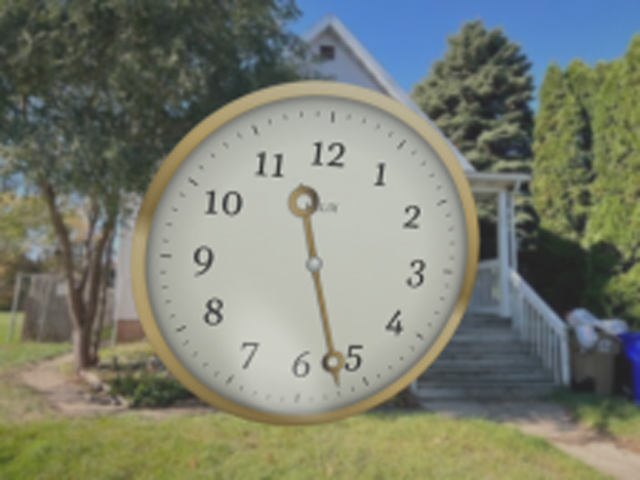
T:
**11:27**
